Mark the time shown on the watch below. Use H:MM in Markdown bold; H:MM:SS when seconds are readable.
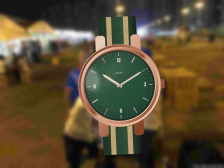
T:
**10:10**
